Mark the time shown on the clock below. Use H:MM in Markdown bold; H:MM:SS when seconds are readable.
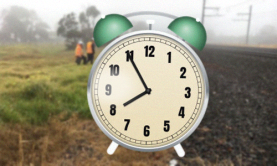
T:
**7:55**
